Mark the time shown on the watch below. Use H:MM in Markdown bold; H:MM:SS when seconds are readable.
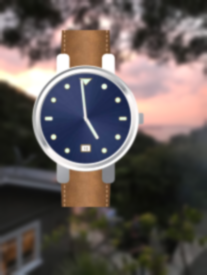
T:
**4:59**
